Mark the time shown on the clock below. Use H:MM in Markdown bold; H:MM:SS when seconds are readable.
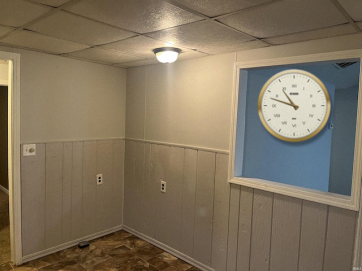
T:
**10:48**
